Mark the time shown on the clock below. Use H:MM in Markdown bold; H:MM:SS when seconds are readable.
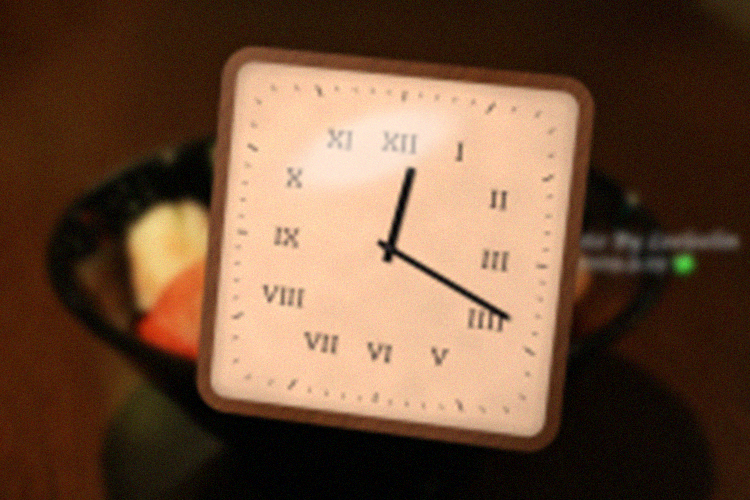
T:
**12:19**
